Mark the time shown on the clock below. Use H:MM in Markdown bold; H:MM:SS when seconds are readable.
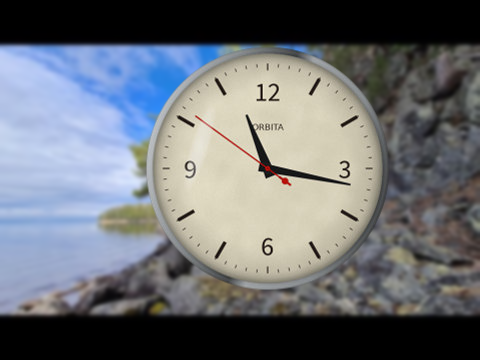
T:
**11:16:51**
